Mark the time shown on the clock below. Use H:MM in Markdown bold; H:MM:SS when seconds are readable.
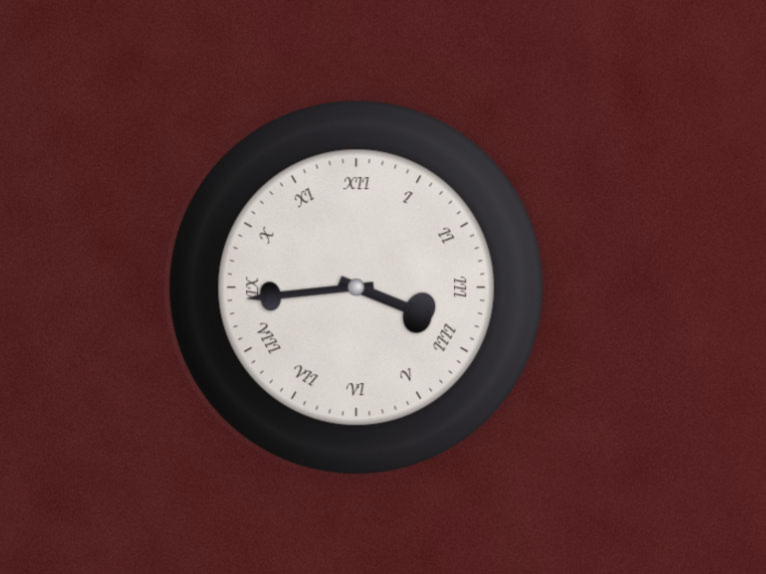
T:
**3:44**
